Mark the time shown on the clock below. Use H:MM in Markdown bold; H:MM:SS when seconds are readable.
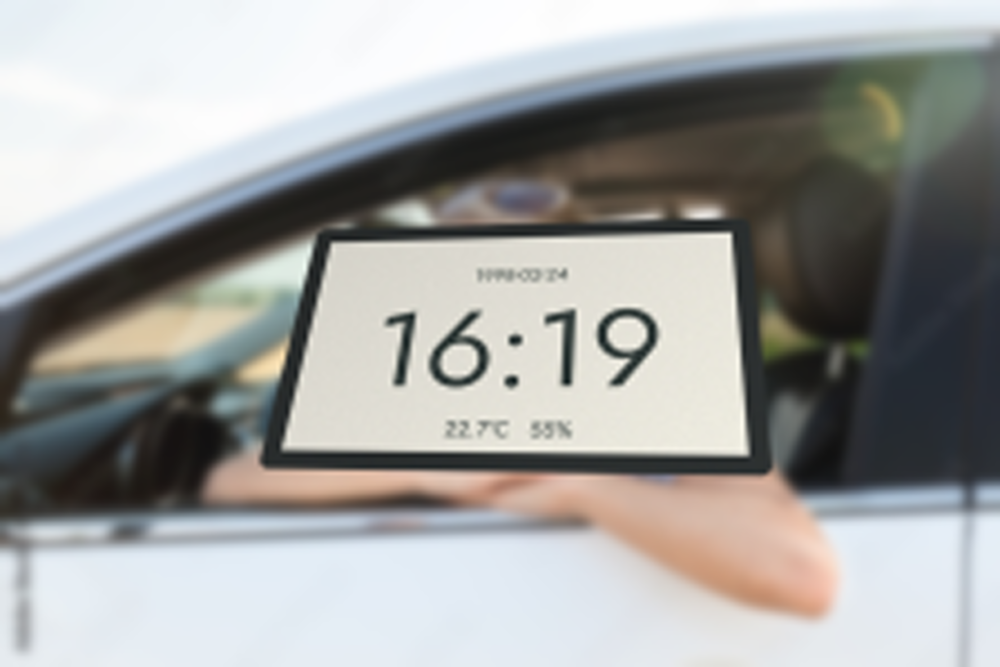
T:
**16:19**
